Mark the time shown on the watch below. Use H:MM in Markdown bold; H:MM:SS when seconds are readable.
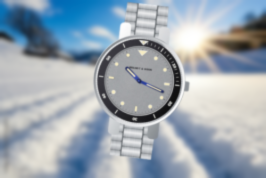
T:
**10:18**
